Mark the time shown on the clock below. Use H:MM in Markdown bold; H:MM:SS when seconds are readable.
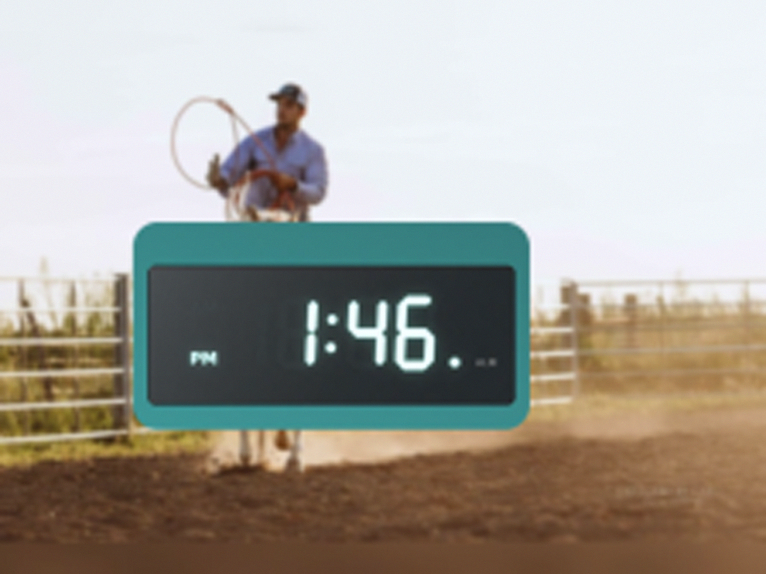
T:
**1:46**
